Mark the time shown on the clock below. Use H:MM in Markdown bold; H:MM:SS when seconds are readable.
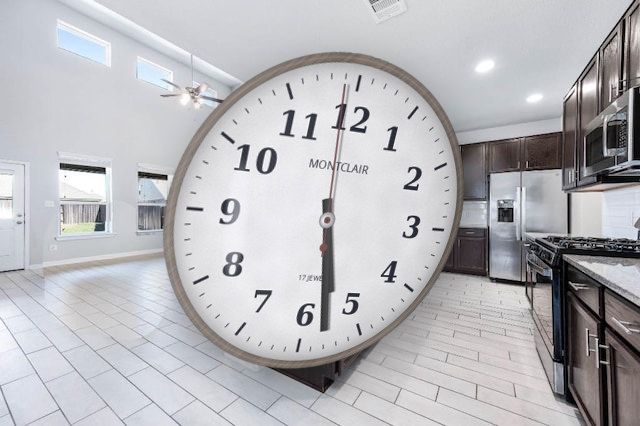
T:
**5:27:59**
